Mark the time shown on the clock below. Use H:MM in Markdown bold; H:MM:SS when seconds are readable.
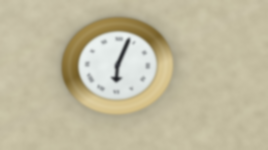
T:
**6:03**
